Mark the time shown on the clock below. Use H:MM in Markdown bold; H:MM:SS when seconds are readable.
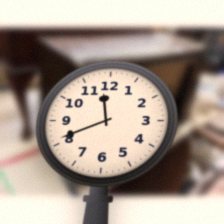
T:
**11:41**
